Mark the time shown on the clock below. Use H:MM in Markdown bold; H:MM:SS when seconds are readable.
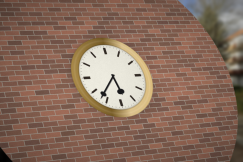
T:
**5:37**
